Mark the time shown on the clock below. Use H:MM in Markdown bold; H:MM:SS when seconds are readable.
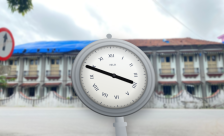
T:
**3:49**
